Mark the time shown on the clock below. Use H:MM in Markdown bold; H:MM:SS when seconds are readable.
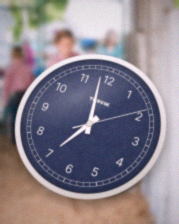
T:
**6:58:09**
